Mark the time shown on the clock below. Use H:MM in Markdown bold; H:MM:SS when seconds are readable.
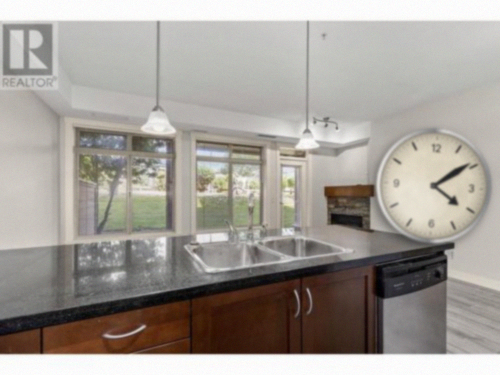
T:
**4:09**
